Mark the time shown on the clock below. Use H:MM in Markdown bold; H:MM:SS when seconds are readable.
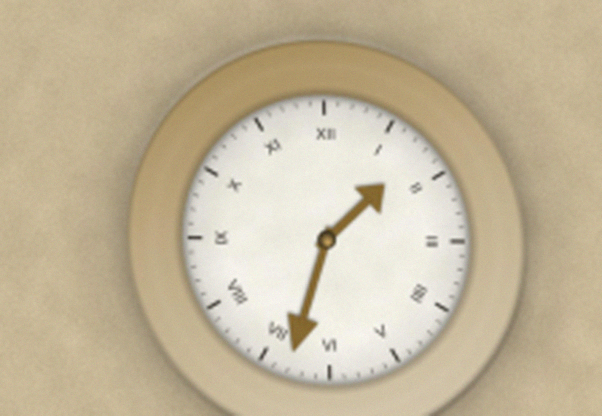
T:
**1:33**
